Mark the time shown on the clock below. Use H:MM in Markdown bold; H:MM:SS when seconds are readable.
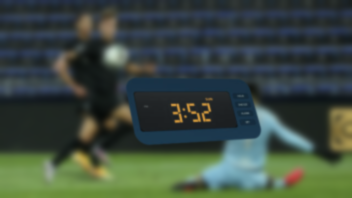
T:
**3:52**
